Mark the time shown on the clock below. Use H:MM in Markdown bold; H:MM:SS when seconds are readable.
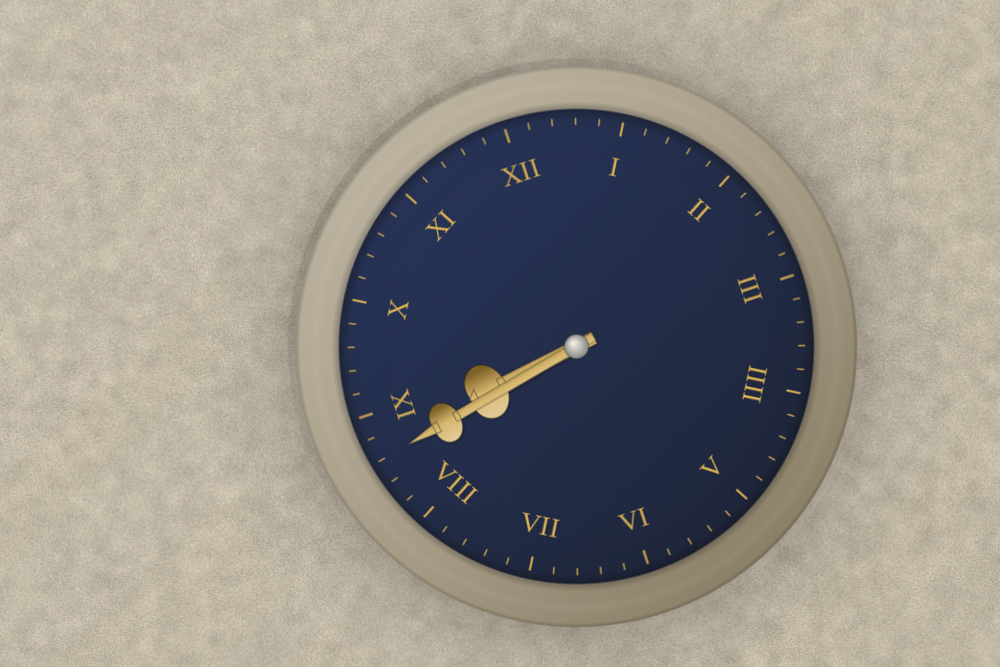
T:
**8:43**
